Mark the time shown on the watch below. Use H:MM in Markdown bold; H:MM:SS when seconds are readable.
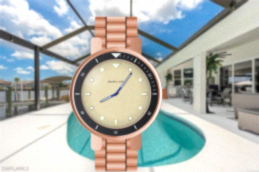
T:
**8:06**
